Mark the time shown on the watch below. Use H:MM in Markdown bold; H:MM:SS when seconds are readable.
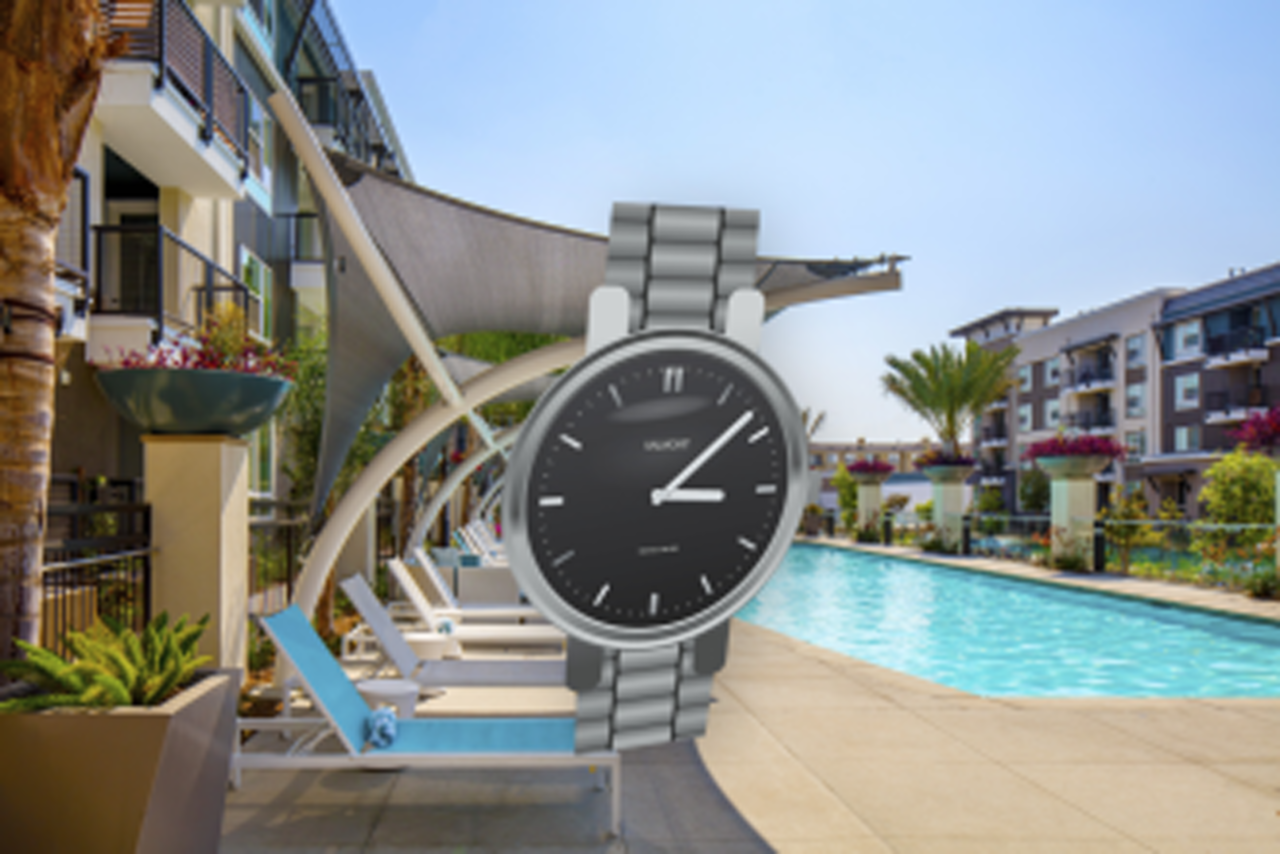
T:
**3:08**
